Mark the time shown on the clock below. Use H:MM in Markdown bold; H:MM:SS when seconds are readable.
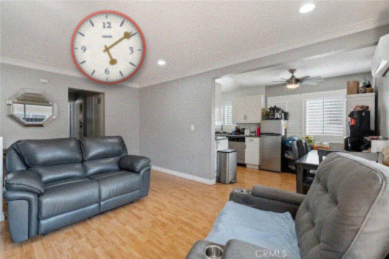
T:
**5:09**
